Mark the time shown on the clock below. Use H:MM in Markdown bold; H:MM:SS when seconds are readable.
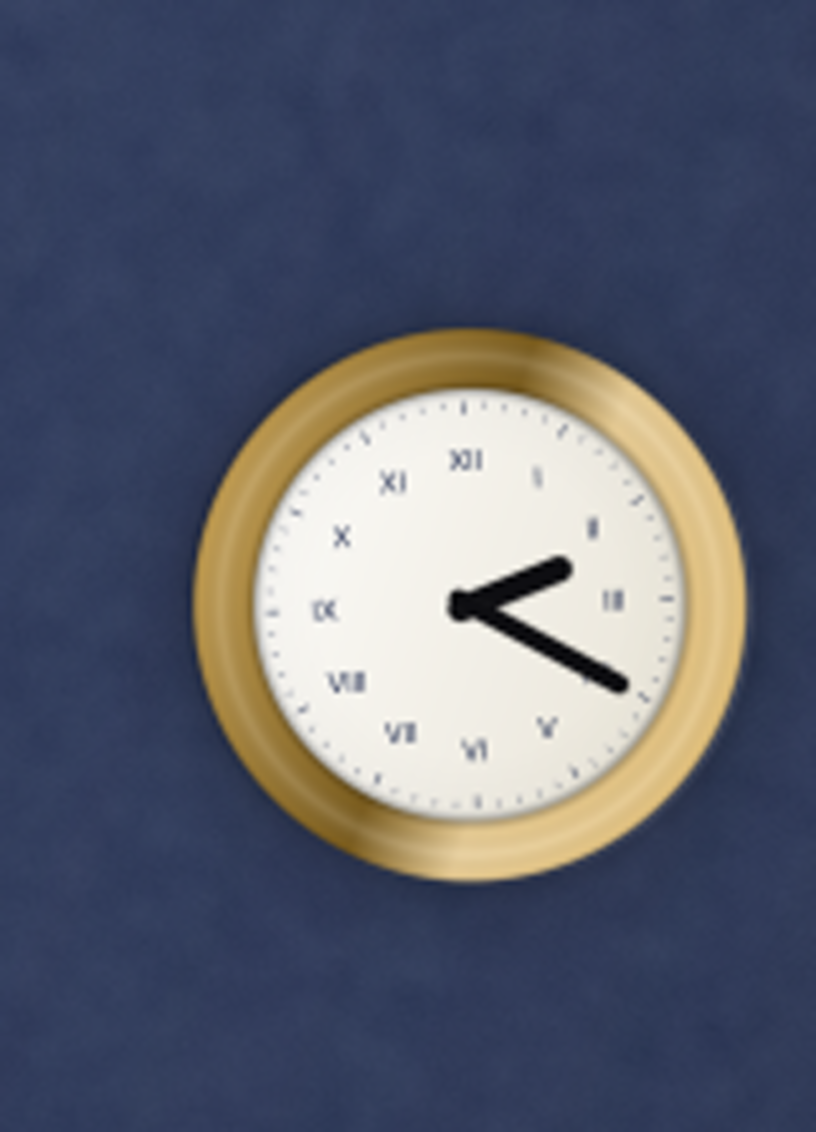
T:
**2:20**
